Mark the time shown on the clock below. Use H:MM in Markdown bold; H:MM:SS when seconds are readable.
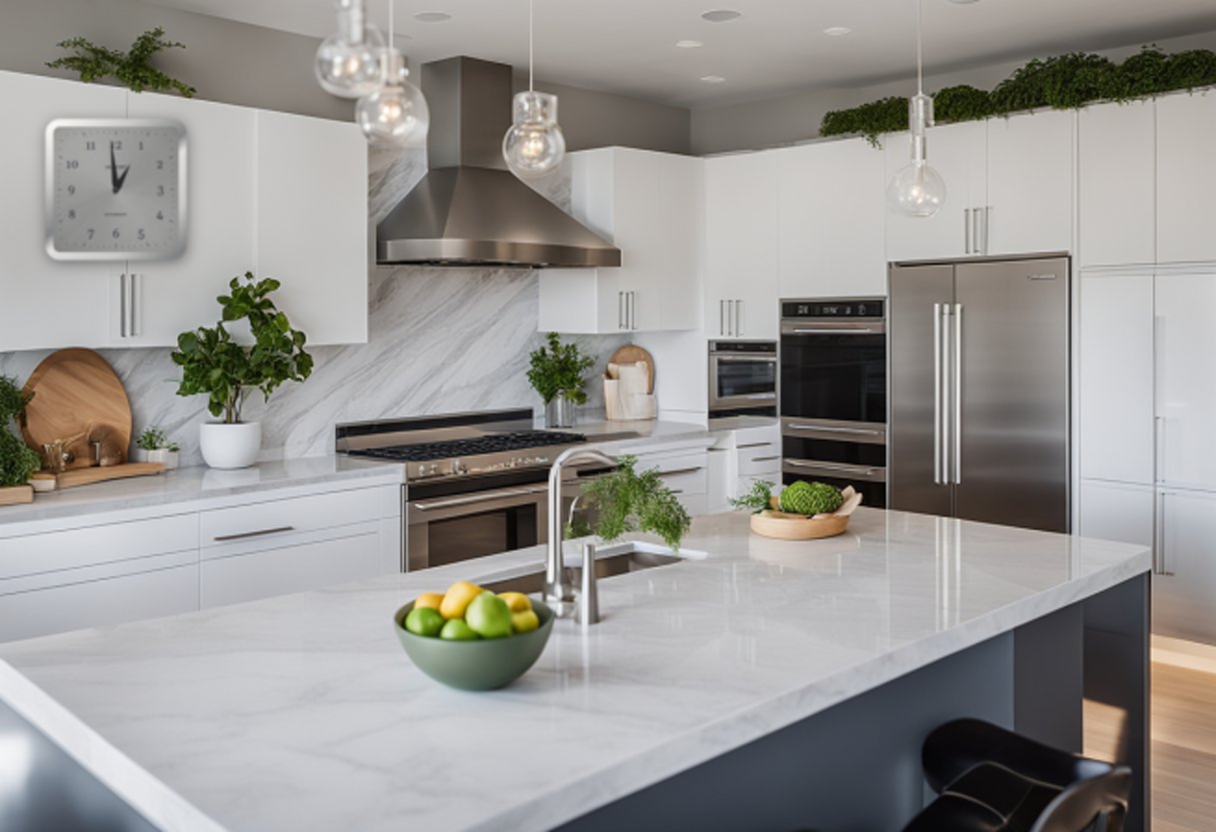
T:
**12:59**
